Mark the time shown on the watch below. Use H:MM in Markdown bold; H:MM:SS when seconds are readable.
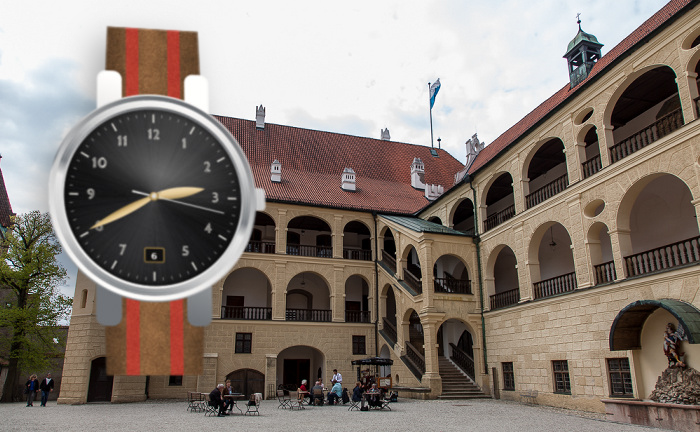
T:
**2:40:17**
